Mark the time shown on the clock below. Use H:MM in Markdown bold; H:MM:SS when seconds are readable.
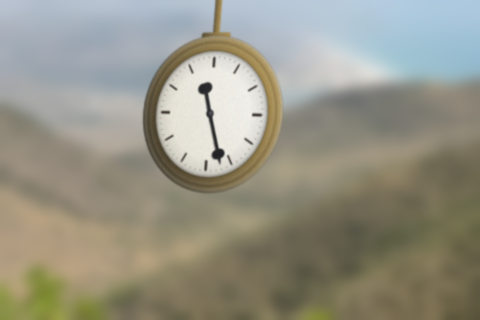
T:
**11:27**
